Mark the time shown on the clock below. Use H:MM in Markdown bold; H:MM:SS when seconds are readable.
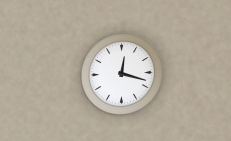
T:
**12:18**
